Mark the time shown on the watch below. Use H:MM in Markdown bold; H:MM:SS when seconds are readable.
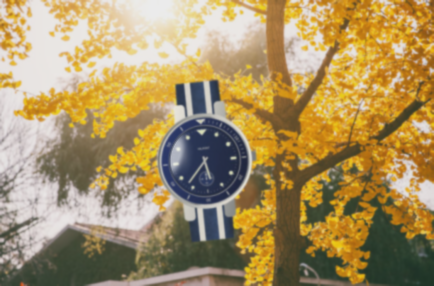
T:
**5:37**
